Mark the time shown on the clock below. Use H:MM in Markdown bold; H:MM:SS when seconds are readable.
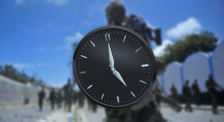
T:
**5:00**
